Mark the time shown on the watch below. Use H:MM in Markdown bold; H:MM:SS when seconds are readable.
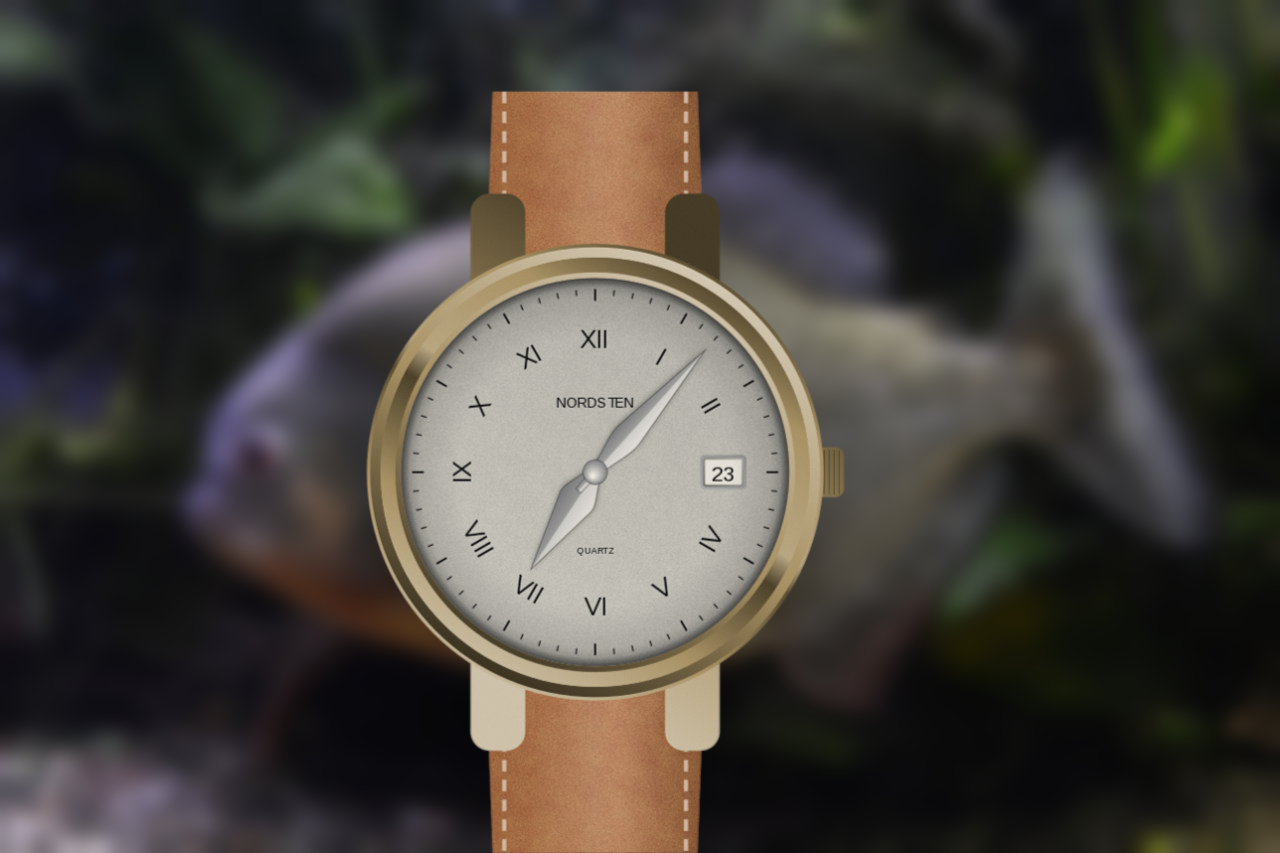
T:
**7:07**
